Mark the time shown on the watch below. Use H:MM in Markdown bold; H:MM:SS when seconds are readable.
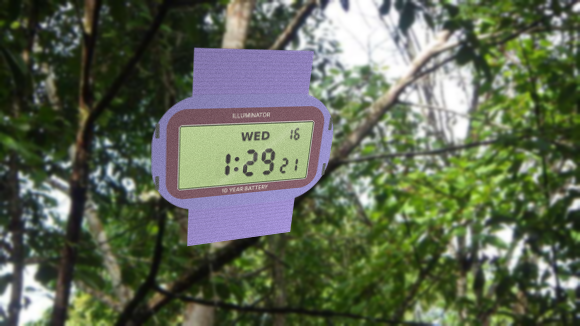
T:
**1:29:21**
